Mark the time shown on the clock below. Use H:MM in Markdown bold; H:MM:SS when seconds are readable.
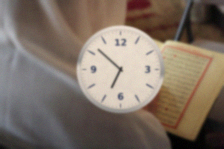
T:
**6:52**
